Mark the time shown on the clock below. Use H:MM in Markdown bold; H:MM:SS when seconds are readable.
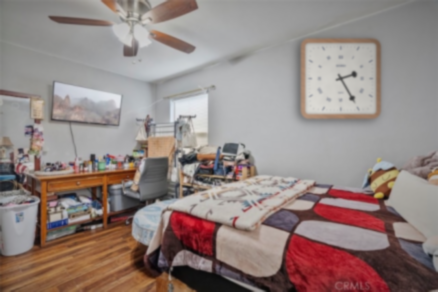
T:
**2:25**
